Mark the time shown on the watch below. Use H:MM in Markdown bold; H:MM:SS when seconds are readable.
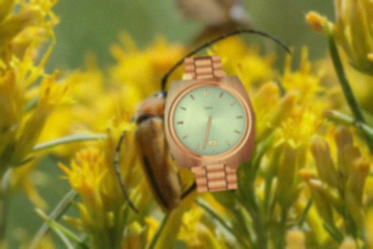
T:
**6:33**
